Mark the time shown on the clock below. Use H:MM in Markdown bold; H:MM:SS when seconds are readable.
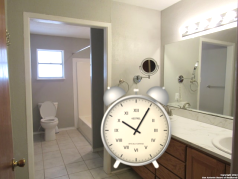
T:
**10:05**
